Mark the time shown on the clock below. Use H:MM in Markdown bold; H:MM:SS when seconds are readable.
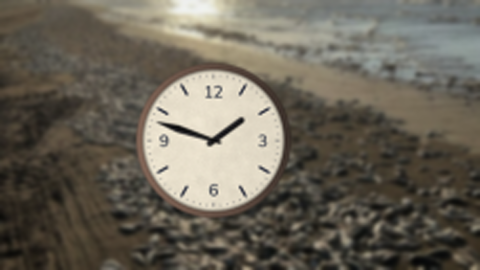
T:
**1:48**
